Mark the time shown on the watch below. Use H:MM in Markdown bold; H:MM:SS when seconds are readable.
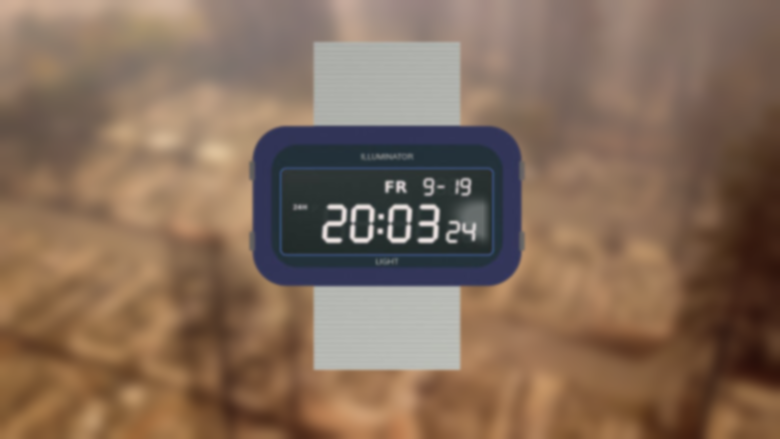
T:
**20:03:24**
